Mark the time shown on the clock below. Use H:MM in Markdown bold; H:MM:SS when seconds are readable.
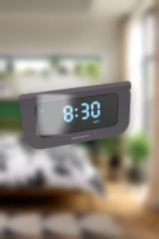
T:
**8:30**
